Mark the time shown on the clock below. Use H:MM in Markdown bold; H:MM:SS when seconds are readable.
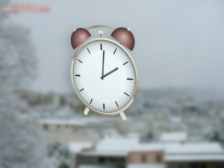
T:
**2:01**
